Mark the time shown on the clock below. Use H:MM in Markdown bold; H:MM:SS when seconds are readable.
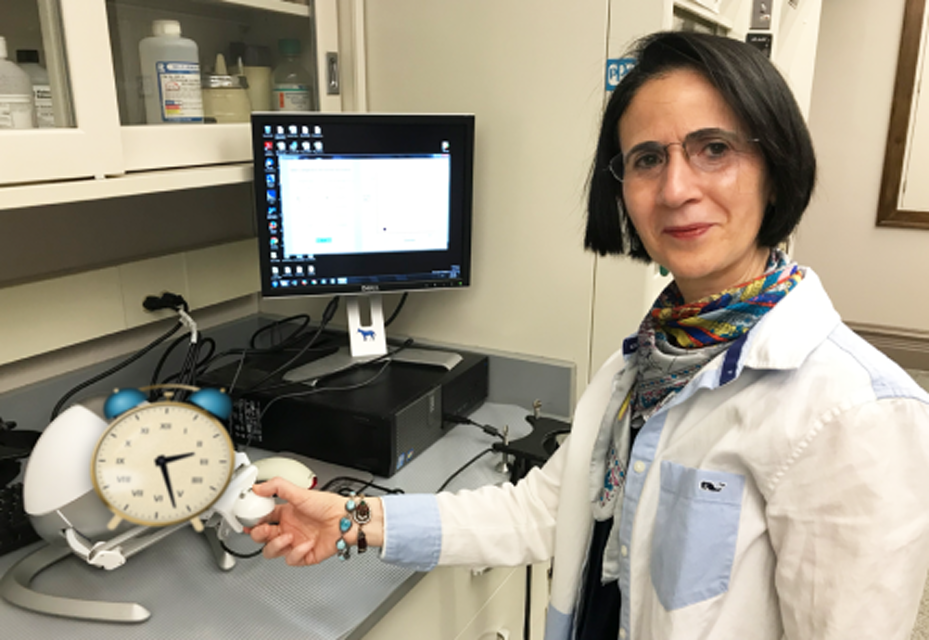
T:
**2:27**
